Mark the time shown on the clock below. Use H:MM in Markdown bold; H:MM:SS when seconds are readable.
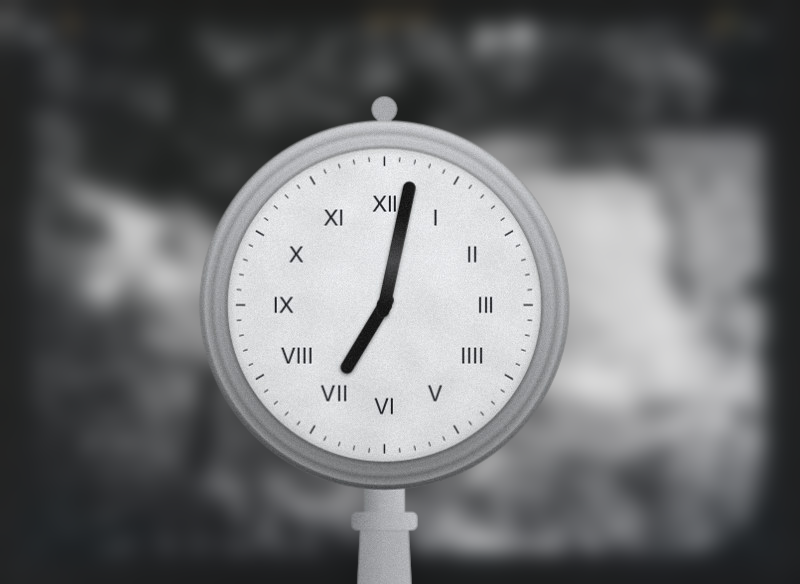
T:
**7:02**
